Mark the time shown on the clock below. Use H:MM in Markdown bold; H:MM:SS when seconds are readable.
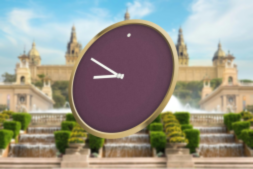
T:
**8:49**
